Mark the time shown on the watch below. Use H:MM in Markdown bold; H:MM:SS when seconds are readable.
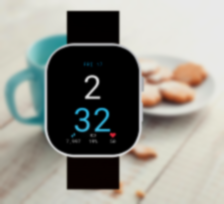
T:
**2:32**
